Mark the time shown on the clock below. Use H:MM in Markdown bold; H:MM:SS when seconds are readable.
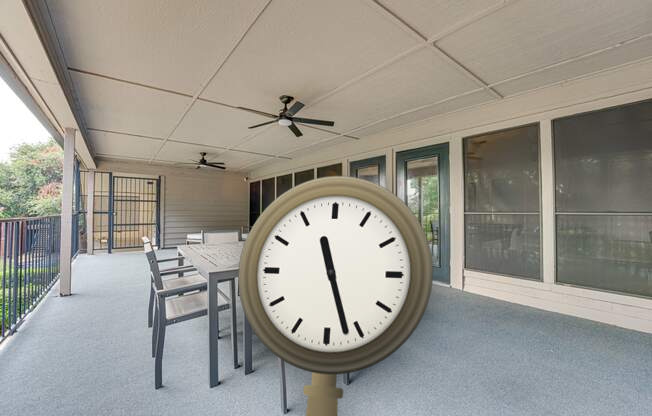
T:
**11:27**
